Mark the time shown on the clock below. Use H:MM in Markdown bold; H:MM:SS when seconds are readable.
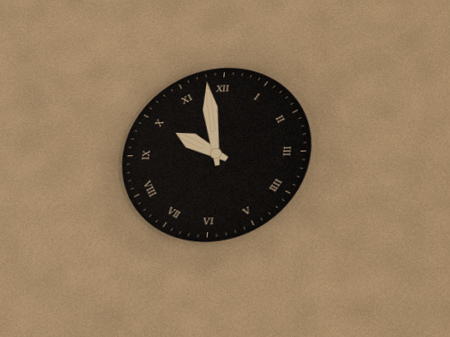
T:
**9:58**
